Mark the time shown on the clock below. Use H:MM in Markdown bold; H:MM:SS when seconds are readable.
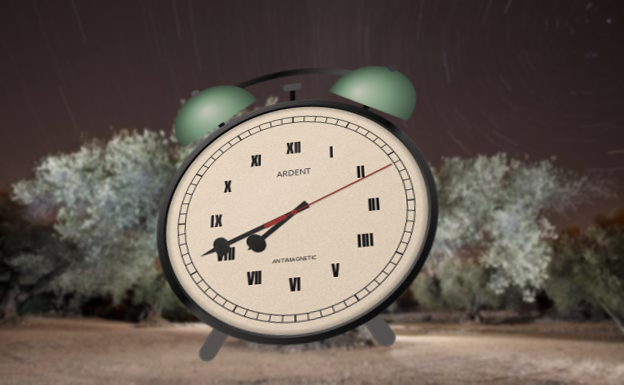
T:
**7:41:11**
